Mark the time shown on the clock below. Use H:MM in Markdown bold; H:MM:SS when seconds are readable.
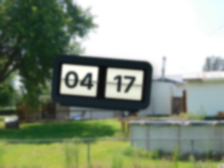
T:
**4:17**
